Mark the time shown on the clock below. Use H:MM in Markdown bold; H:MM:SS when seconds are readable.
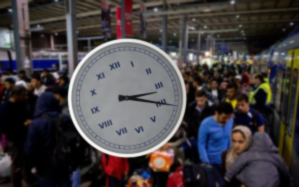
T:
**3:20**
